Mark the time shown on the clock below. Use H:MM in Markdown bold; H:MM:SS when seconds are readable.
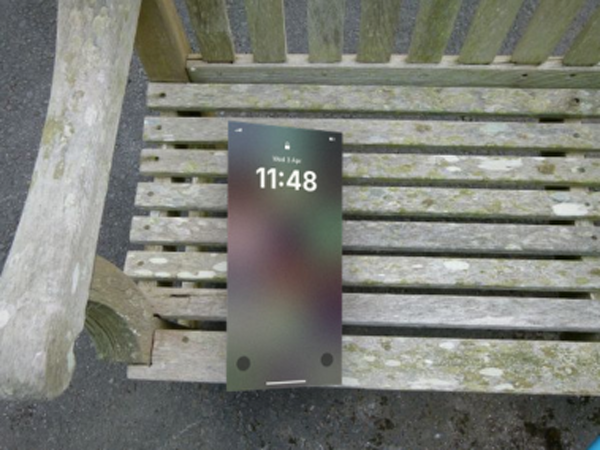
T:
**11:48**
